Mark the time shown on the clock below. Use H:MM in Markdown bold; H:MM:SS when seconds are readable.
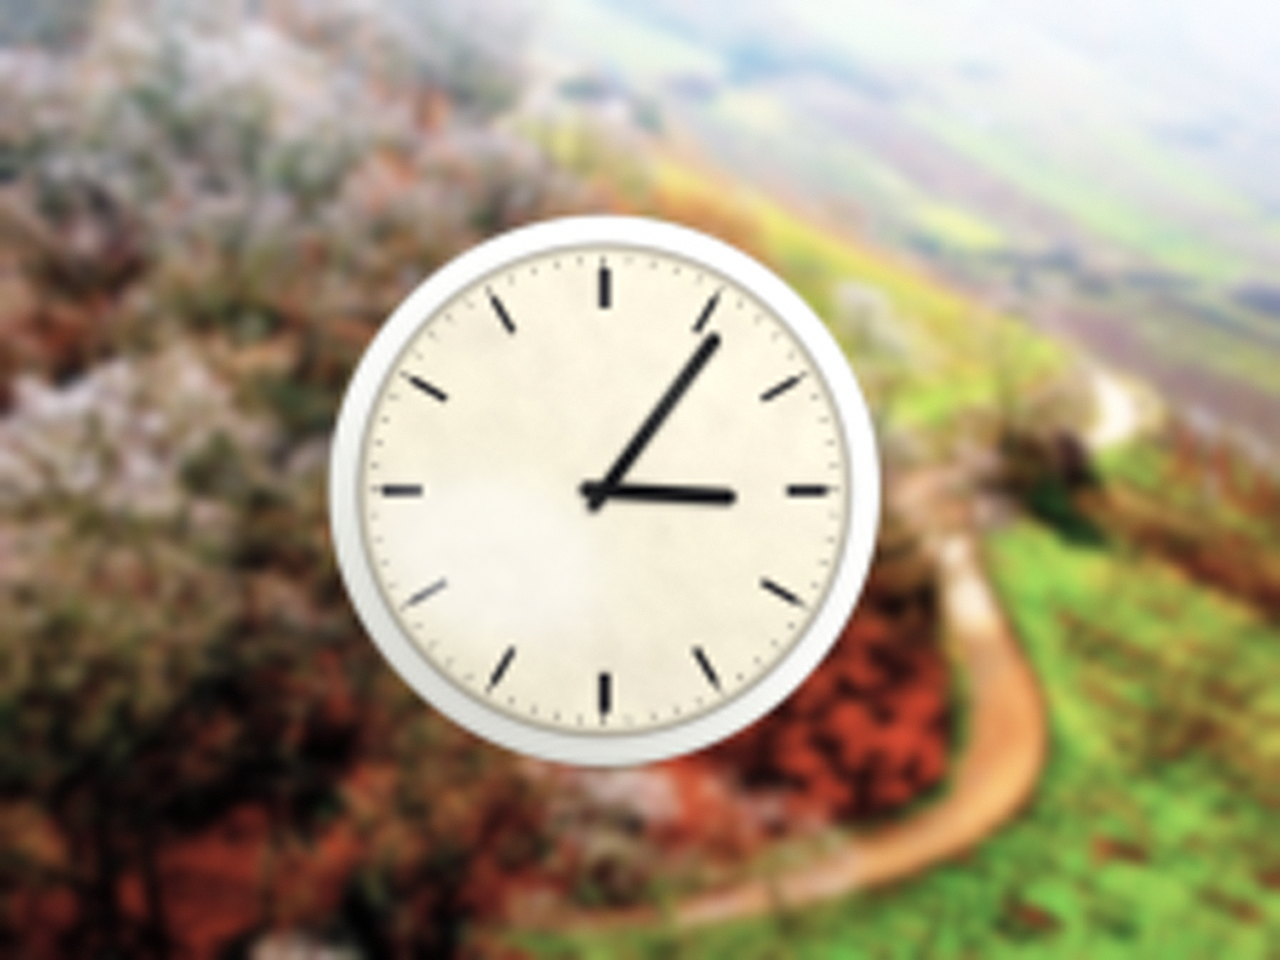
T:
**3:06**
